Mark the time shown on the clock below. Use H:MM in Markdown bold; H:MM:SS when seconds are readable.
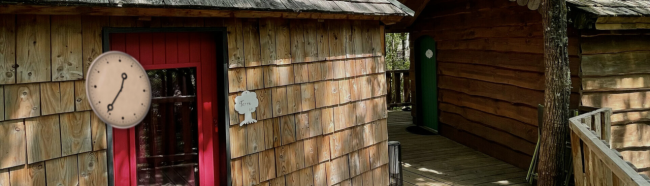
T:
**12:36**
